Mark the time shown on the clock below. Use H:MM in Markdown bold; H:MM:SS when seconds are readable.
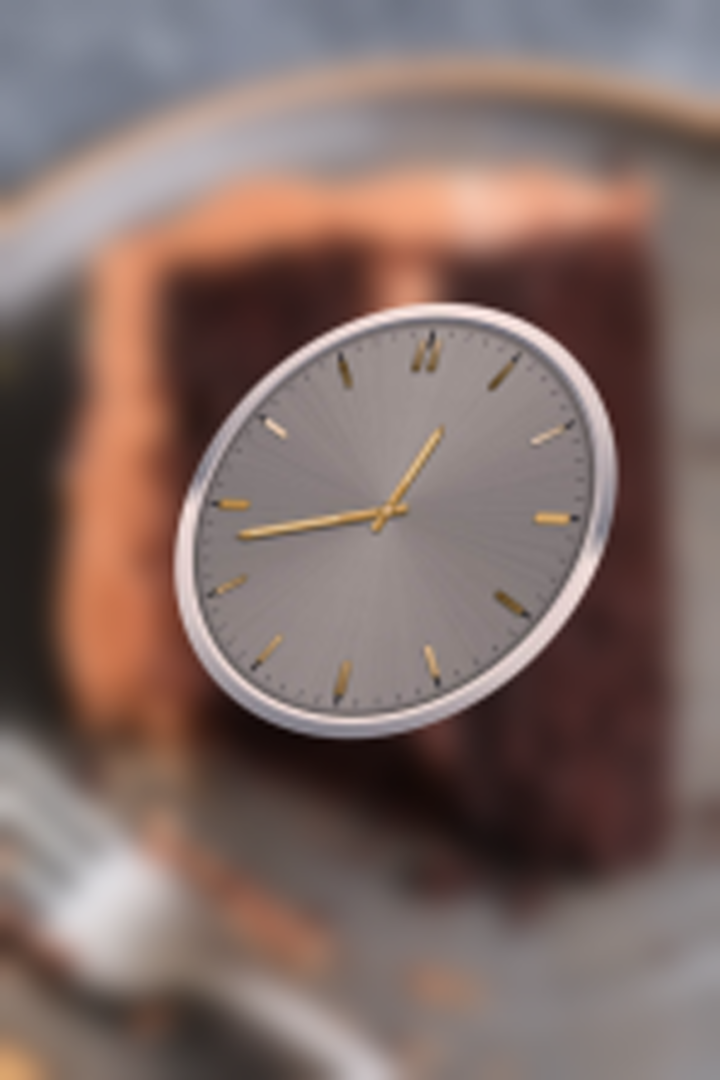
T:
**12:43**
